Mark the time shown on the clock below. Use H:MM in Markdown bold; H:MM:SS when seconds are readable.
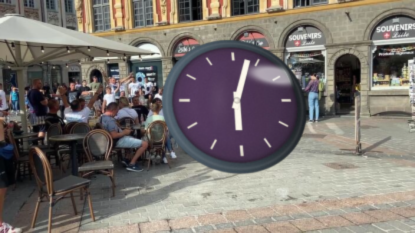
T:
**6:03**
